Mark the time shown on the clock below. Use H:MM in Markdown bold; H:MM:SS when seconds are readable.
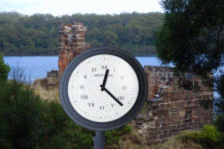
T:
**12:22**
